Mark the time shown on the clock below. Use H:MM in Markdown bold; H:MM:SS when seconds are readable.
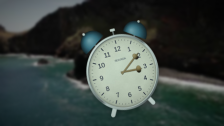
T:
**3:09**
